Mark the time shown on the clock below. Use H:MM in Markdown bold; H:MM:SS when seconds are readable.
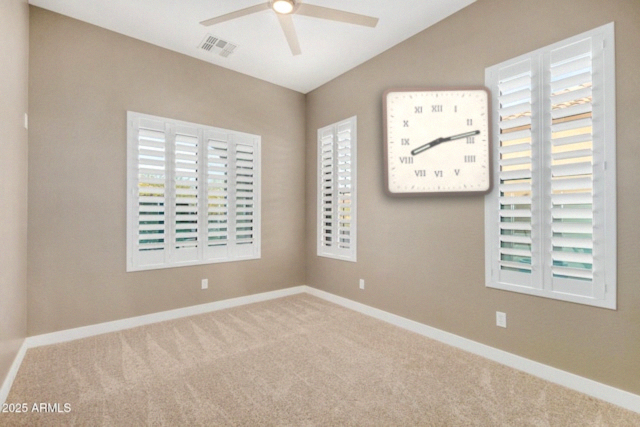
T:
**8:13**
